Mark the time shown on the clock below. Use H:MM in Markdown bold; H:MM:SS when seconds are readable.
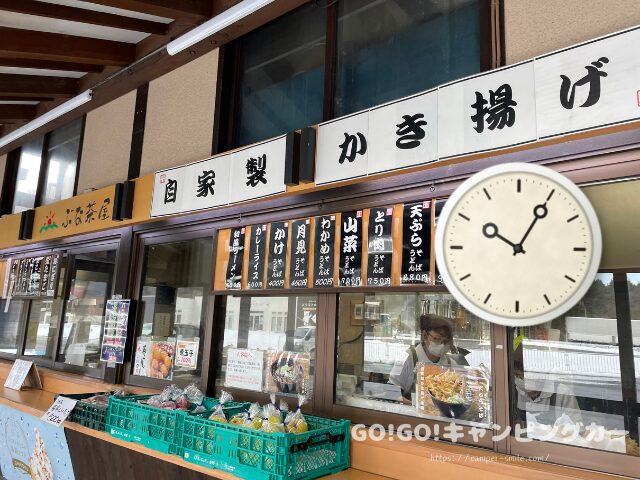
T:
**10:05**
